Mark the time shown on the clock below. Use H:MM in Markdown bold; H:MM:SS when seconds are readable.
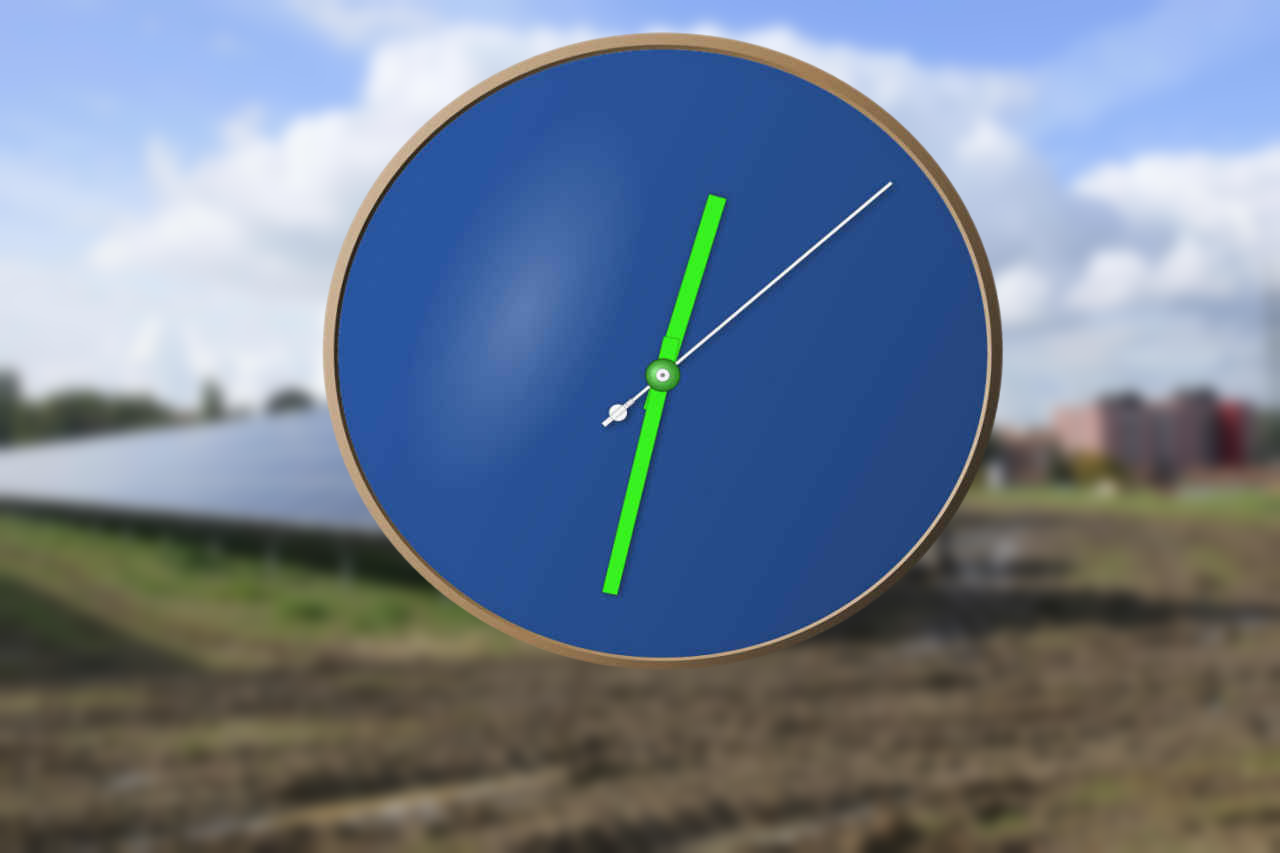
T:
**12:32:08**
